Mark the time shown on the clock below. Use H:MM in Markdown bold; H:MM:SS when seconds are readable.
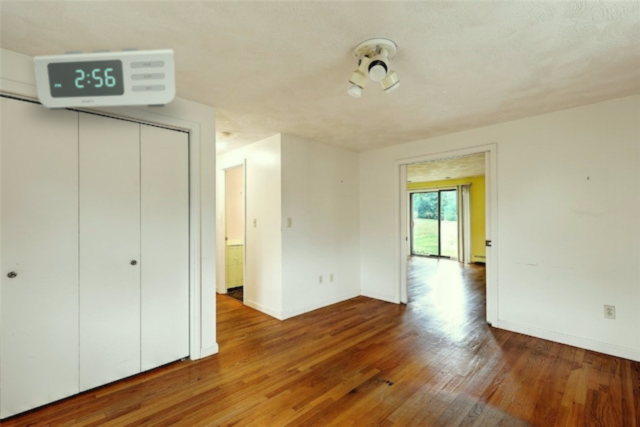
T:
**2:56**
